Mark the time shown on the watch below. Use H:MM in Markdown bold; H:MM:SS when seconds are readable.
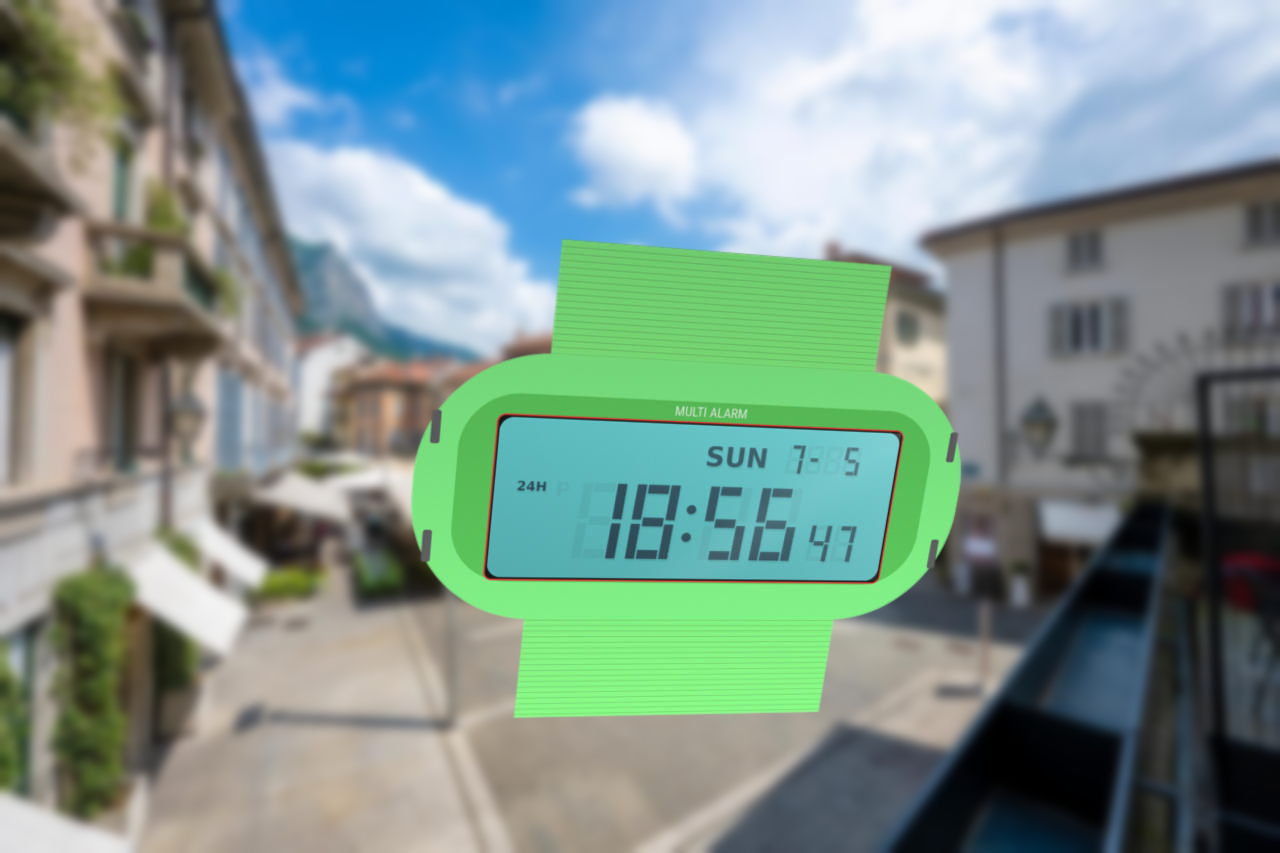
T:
**18:56:47**
